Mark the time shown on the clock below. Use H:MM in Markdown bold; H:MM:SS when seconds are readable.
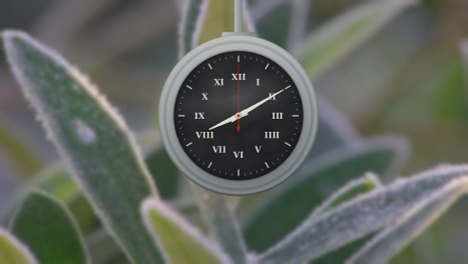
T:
**8:10:00**
